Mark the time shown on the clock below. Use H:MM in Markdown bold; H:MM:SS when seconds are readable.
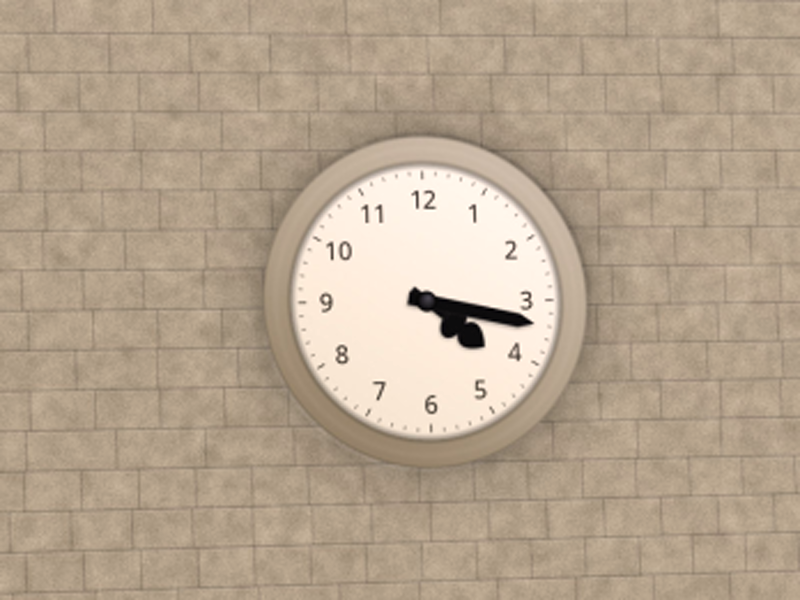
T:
**4:17**
